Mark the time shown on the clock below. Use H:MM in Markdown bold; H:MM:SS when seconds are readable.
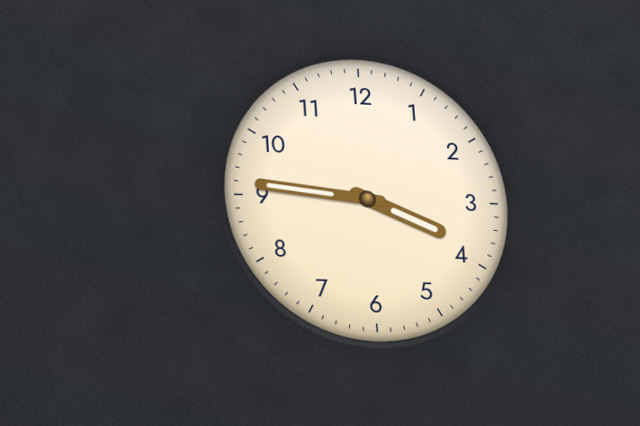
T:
**3:46**
